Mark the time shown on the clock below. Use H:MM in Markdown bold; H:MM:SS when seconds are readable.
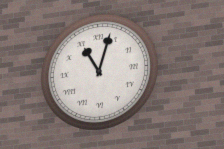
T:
**11:03**
